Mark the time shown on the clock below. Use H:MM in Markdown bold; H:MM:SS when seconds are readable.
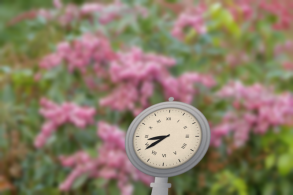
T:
**8:39**
